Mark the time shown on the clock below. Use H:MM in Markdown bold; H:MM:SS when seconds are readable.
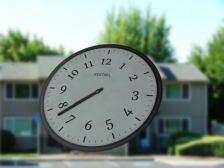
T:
**7:38**
